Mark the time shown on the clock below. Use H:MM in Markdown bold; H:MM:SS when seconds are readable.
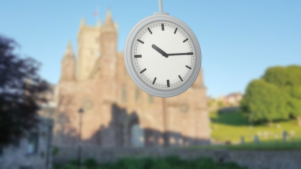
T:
**10:15**
